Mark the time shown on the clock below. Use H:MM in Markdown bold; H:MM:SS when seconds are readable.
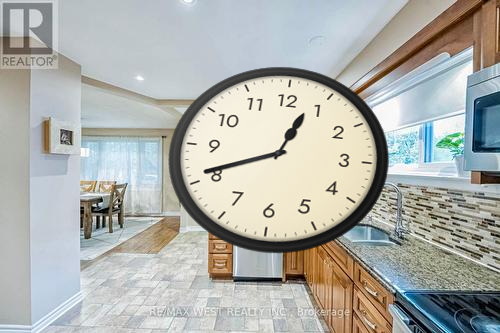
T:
**12:41**
